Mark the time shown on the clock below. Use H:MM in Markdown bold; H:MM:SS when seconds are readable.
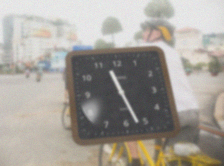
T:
**11:27**
